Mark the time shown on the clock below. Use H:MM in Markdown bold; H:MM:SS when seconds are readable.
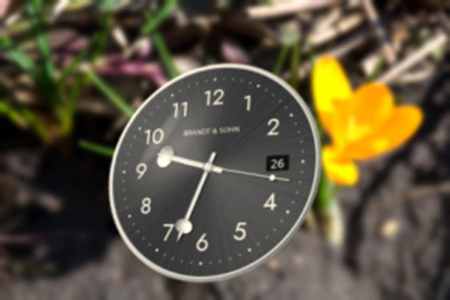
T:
**9:33:17**
